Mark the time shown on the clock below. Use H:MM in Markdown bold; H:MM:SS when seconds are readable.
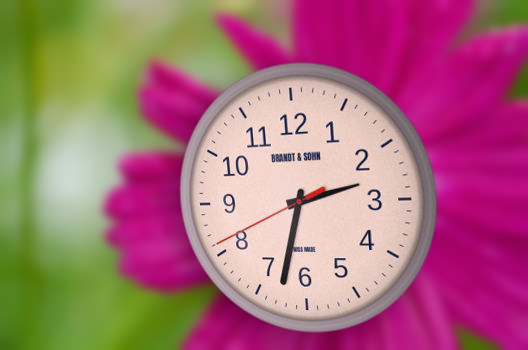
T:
**2:32:41**
